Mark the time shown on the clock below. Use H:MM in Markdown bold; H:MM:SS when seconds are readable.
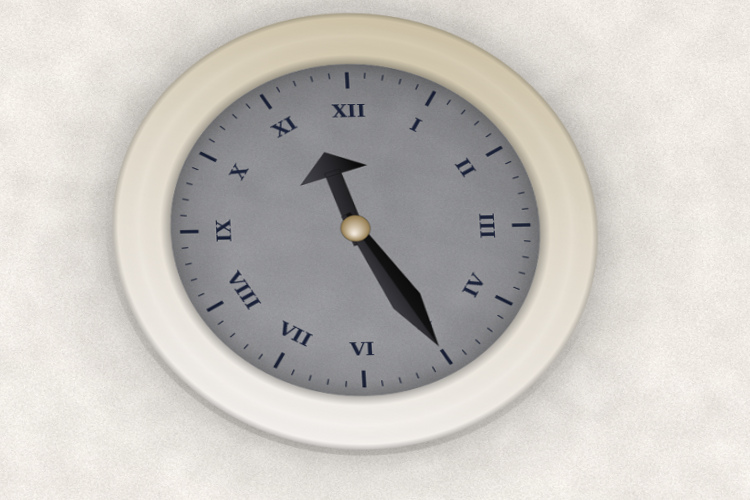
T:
**11:25**
